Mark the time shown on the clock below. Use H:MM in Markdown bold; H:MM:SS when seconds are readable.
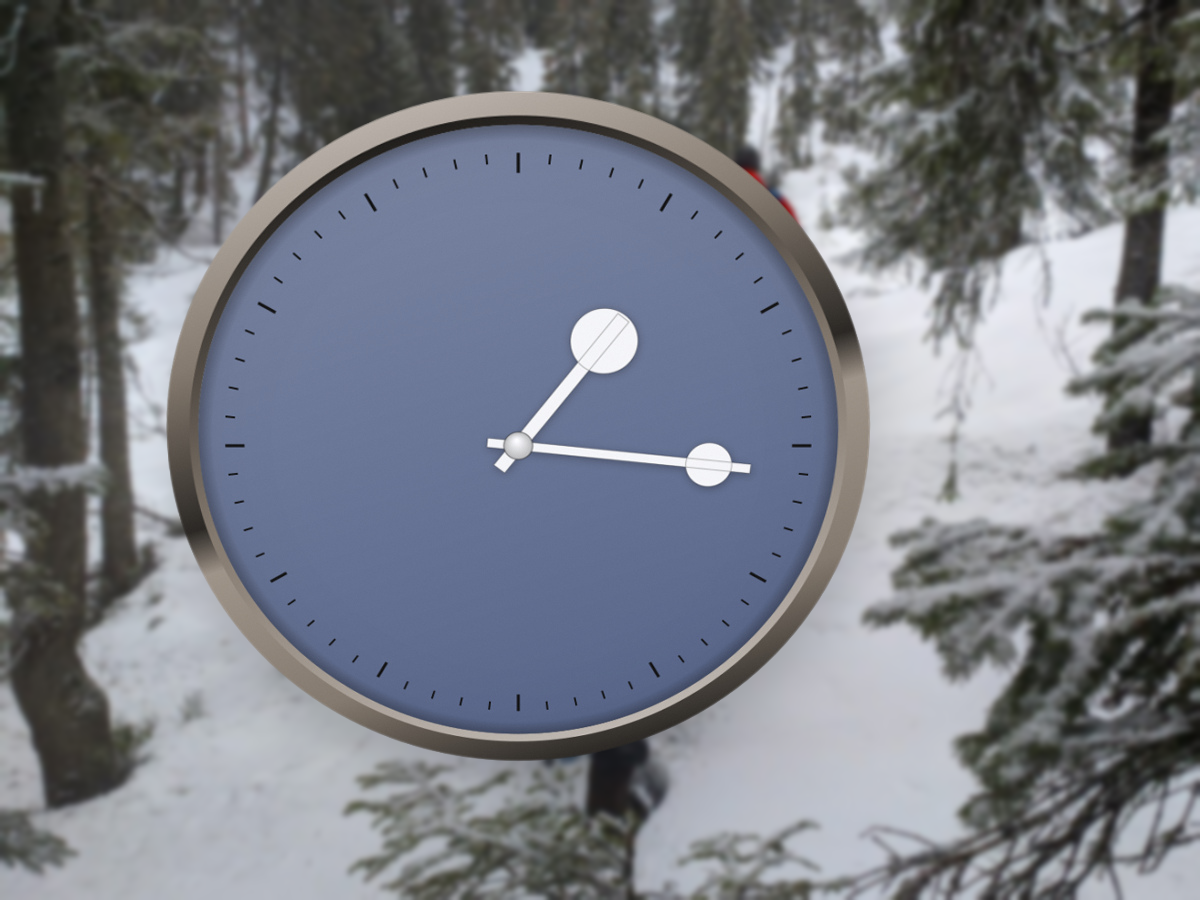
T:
**1:16**
